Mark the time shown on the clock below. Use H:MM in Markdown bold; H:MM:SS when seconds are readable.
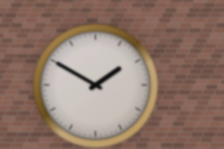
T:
**1:50**
